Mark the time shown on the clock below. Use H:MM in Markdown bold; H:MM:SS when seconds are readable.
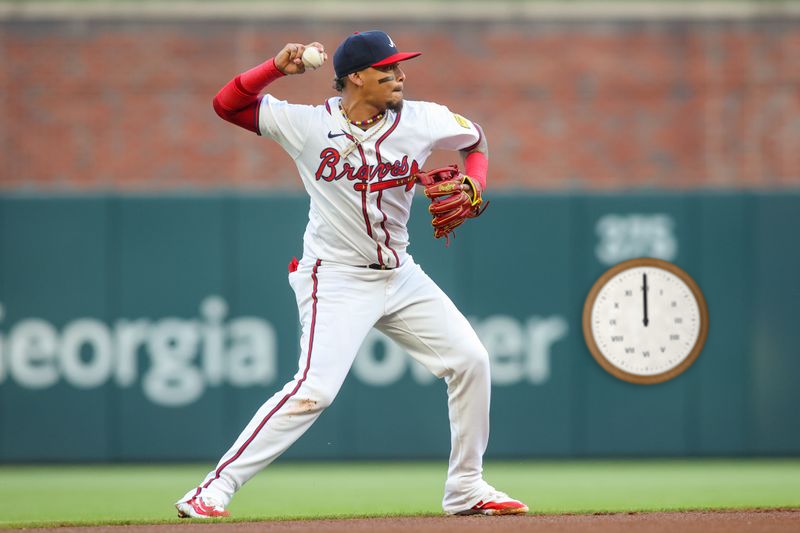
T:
**12:00**
